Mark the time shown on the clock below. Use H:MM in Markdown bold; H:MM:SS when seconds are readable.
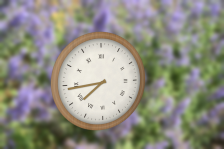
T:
**7:44**
